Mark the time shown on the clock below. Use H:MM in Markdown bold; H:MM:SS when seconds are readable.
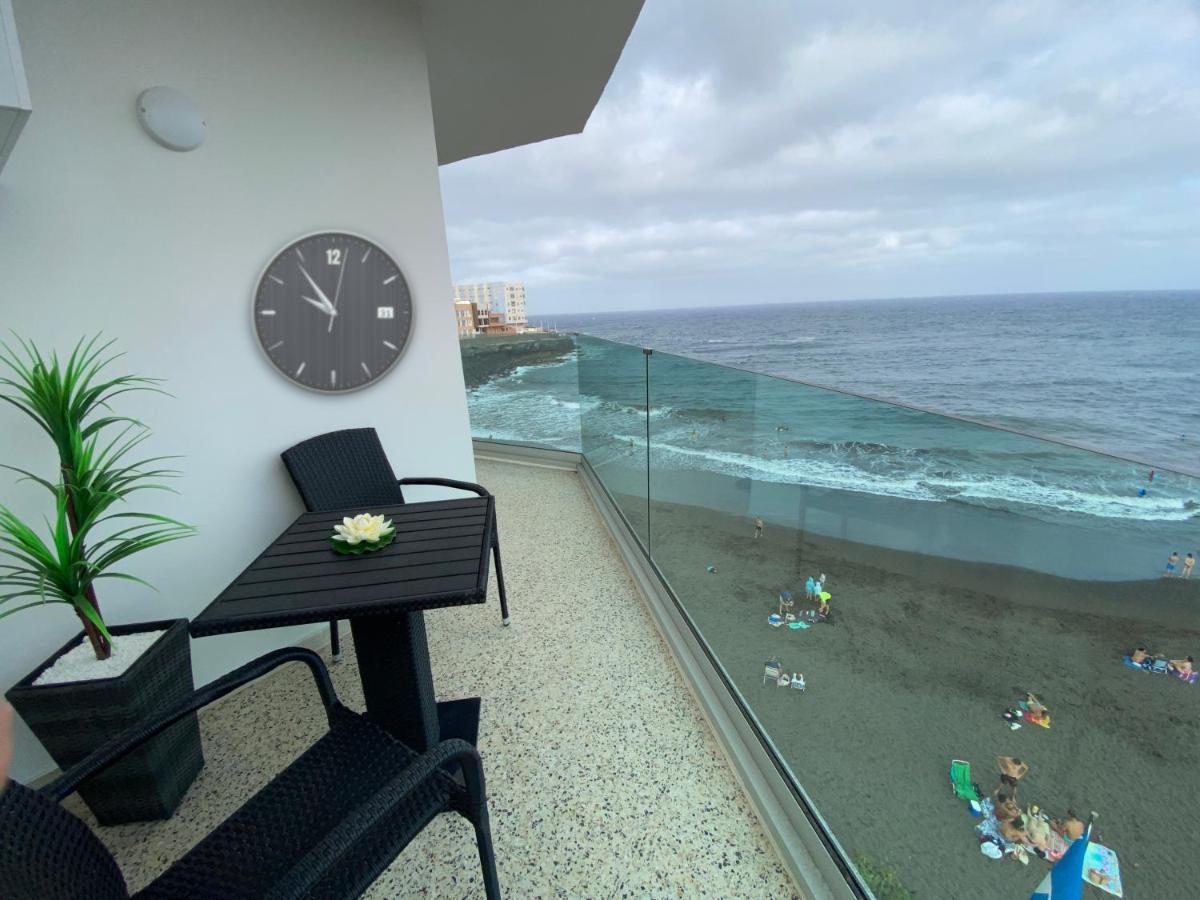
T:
**9:54:02**
